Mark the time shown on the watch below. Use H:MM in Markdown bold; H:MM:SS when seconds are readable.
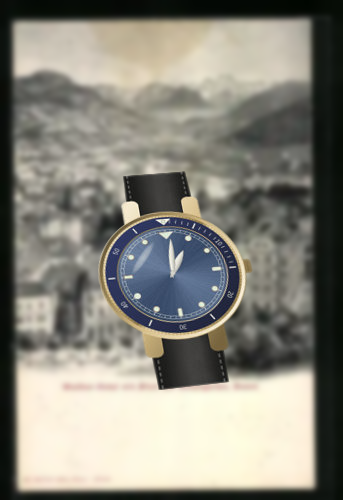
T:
**1:01**
